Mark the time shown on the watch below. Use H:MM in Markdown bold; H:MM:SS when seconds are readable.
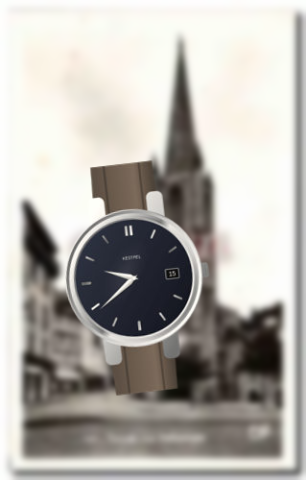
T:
**9:39**
